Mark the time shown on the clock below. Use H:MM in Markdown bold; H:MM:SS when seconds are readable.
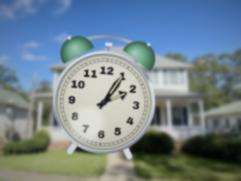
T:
**2:05**
